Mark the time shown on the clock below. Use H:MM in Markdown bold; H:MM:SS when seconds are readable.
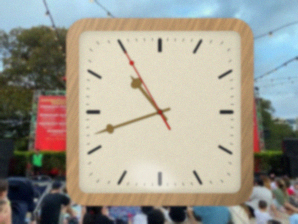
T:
**10:41:55**
